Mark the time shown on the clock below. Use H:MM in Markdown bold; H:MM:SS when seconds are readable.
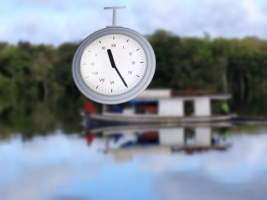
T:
**11:25**
